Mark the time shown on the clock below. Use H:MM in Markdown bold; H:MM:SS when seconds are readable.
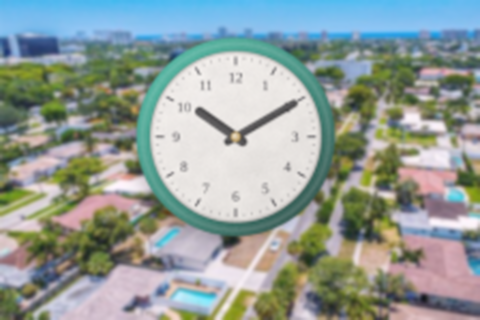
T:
**10:10**
